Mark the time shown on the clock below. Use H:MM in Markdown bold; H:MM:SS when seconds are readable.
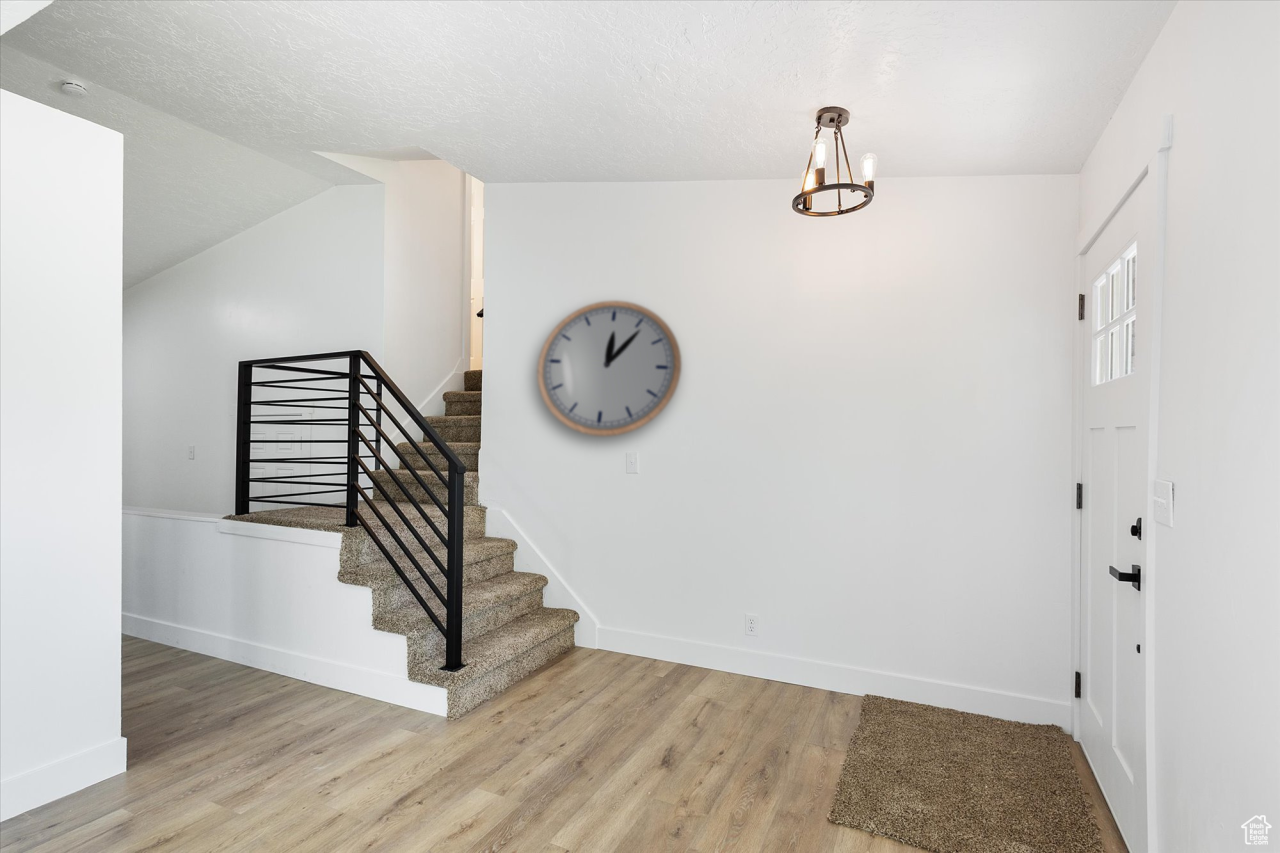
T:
**12:06**
